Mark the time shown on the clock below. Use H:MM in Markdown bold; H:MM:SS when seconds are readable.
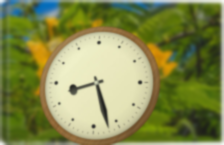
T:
**8:27**
